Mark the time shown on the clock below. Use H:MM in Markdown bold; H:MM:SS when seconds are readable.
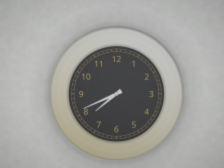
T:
**7:41**
